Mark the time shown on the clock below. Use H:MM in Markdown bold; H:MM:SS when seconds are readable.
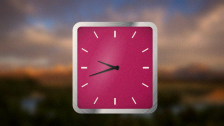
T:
**9:42**
